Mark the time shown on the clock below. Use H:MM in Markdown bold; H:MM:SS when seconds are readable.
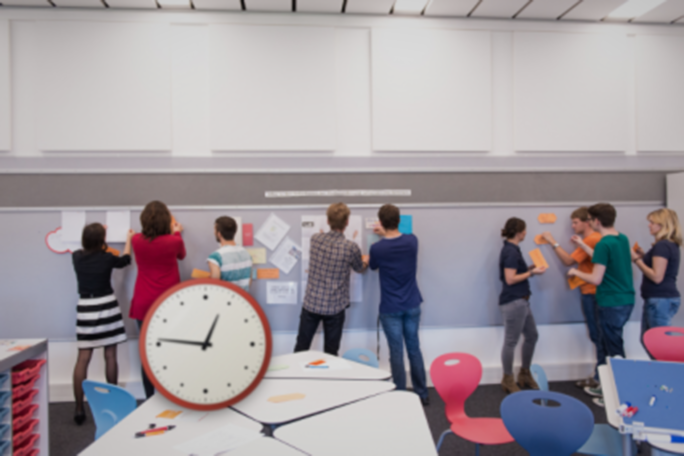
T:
**12:46**
